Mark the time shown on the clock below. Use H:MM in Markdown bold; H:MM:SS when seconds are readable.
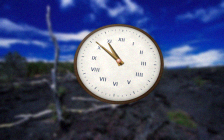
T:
**10:51**
